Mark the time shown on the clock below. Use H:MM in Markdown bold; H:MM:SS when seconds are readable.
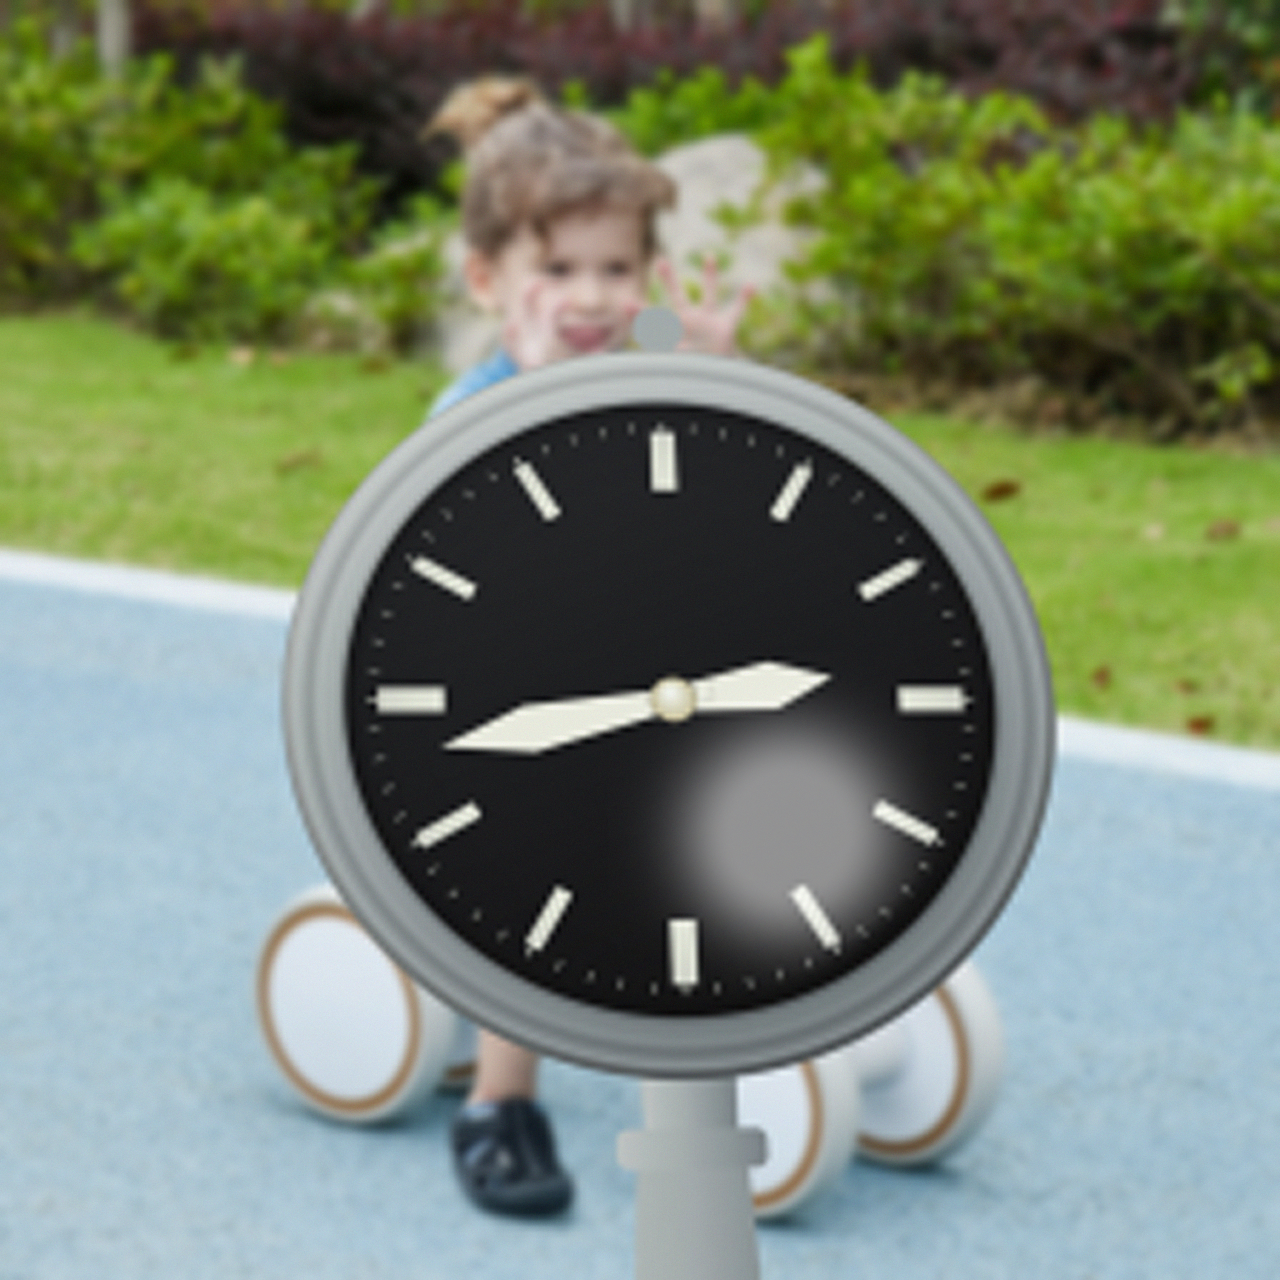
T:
**2:43**
